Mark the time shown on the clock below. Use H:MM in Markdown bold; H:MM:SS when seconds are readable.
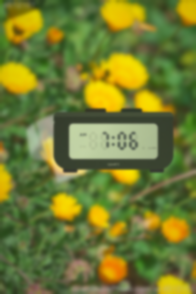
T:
**7:06**
